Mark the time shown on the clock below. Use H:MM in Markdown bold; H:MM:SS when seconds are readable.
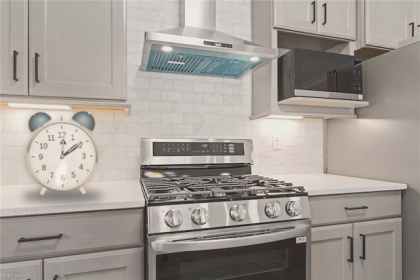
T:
**12:09**
